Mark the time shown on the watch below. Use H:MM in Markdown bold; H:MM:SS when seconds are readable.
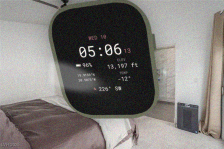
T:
**5:06**
